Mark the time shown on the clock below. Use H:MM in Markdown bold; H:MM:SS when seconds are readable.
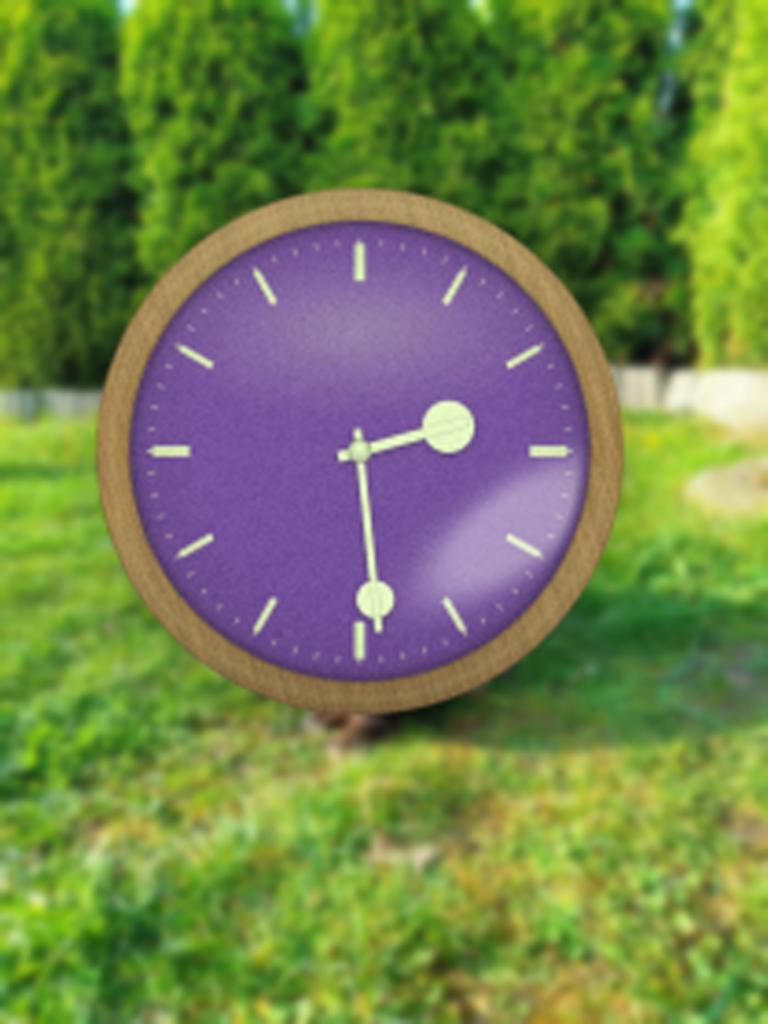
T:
**2:29**
